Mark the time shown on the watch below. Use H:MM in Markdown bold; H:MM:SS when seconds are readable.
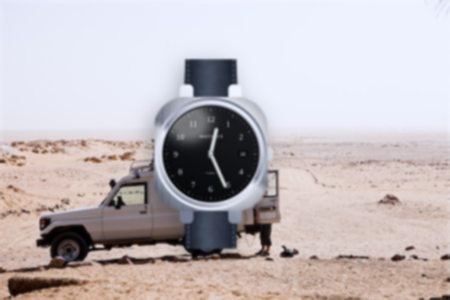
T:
**12:26**
